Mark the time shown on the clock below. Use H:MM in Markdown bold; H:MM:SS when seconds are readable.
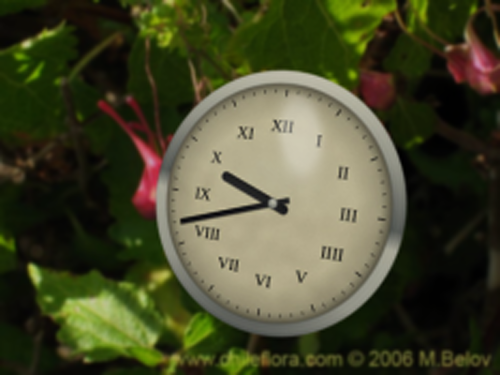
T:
**9:42**
